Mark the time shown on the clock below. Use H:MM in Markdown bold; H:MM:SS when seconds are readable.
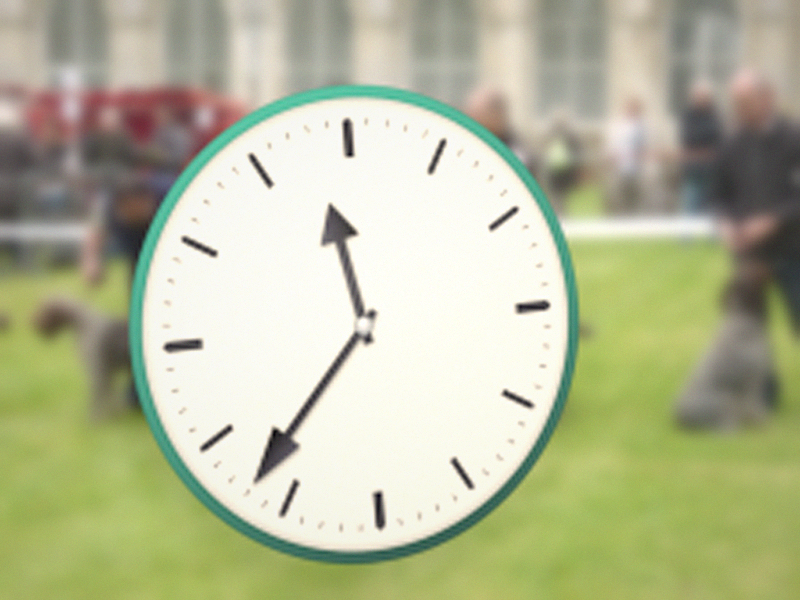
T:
**11:37**
